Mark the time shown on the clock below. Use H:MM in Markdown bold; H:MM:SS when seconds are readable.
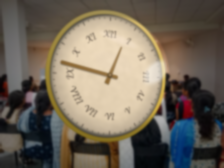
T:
**12:47**
